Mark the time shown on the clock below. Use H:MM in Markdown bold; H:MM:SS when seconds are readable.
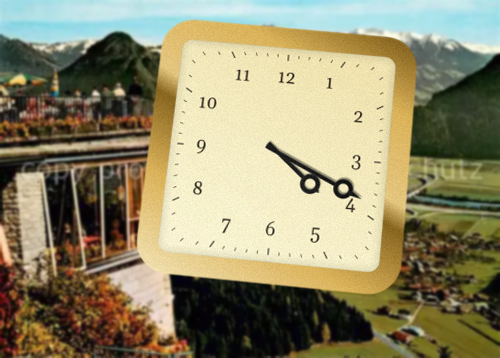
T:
**4:19**
